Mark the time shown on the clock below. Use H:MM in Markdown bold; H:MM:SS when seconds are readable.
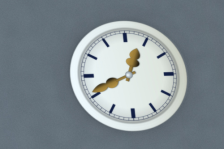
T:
**12:41**
